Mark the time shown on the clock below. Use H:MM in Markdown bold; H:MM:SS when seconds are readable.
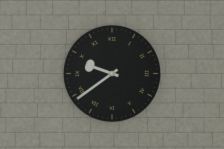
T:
**9:39**
